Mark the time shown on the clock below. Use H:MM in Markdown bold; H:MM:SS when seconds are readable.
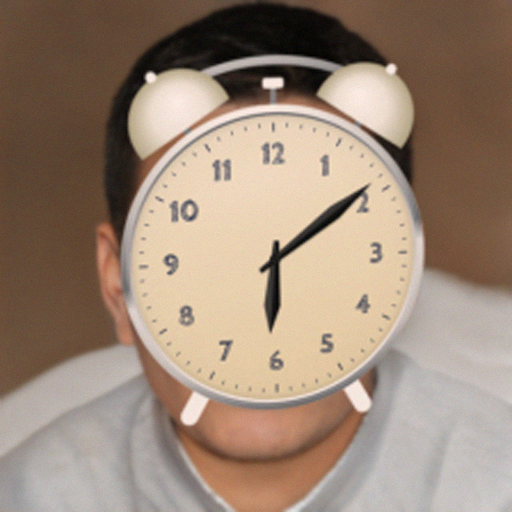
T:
**6:09**
